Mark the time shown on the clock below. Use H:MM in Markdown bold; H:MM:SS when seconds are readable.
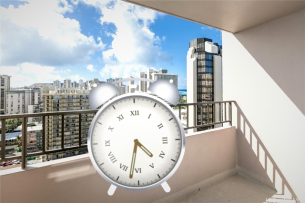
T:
**4:32**
